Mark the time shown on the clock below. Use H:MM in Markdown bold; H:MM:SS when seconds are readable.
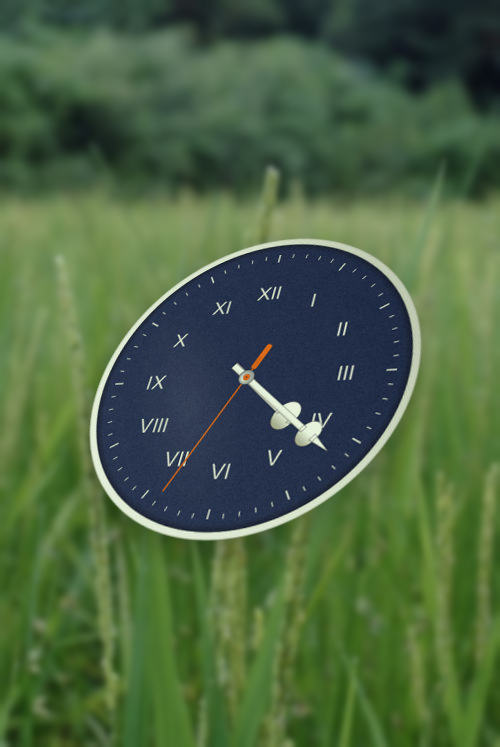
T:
**4:21:34**
